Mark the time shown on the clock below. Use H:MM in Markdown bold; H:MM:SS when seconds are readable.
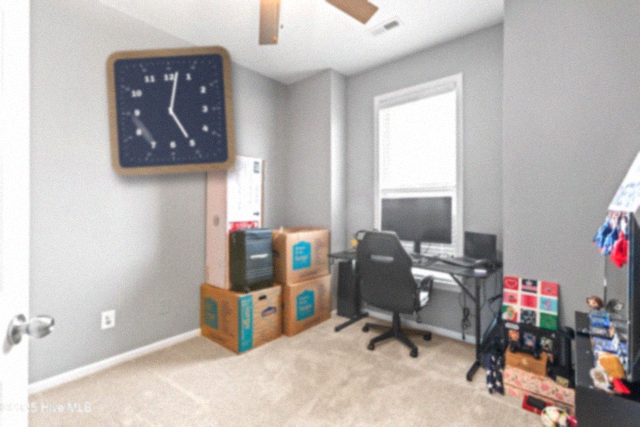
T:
**5:02**
